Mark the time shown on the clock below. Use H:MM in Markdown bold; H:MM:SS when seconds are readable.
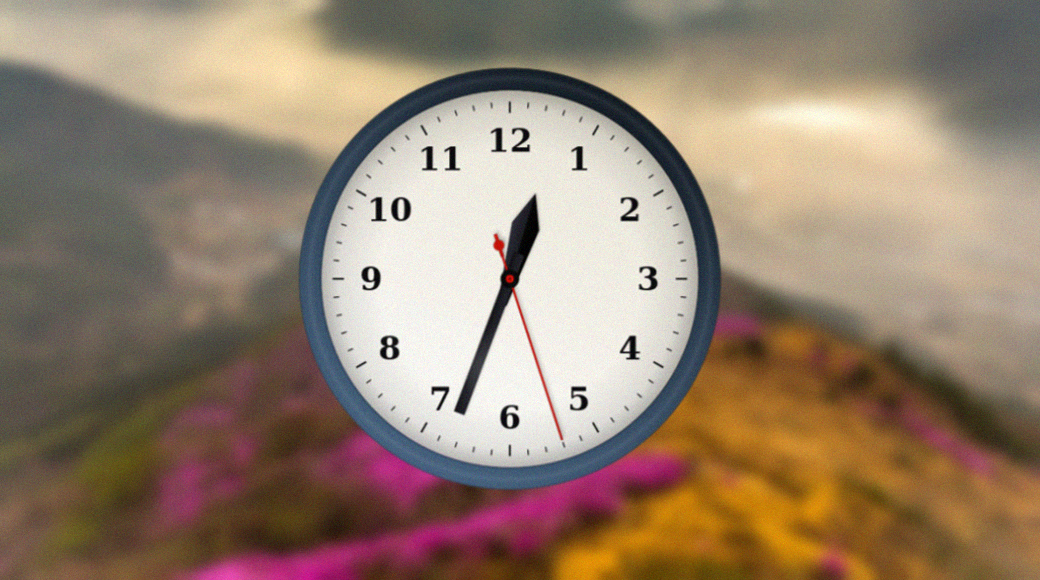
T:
**12:33:27**
